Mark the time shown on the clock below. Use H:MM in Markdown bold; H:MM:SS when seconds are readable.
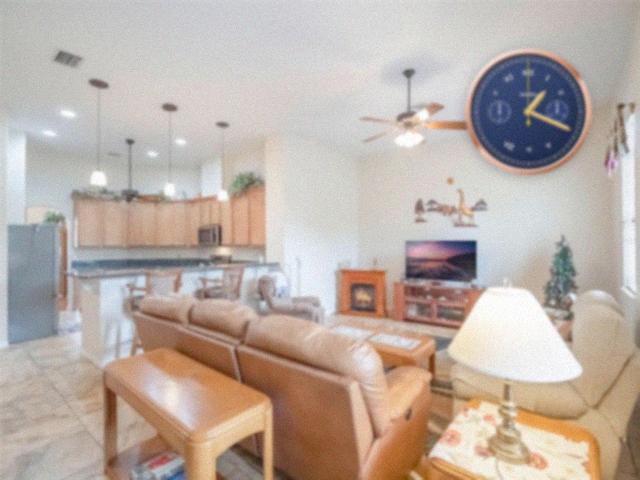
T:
**1:19**
